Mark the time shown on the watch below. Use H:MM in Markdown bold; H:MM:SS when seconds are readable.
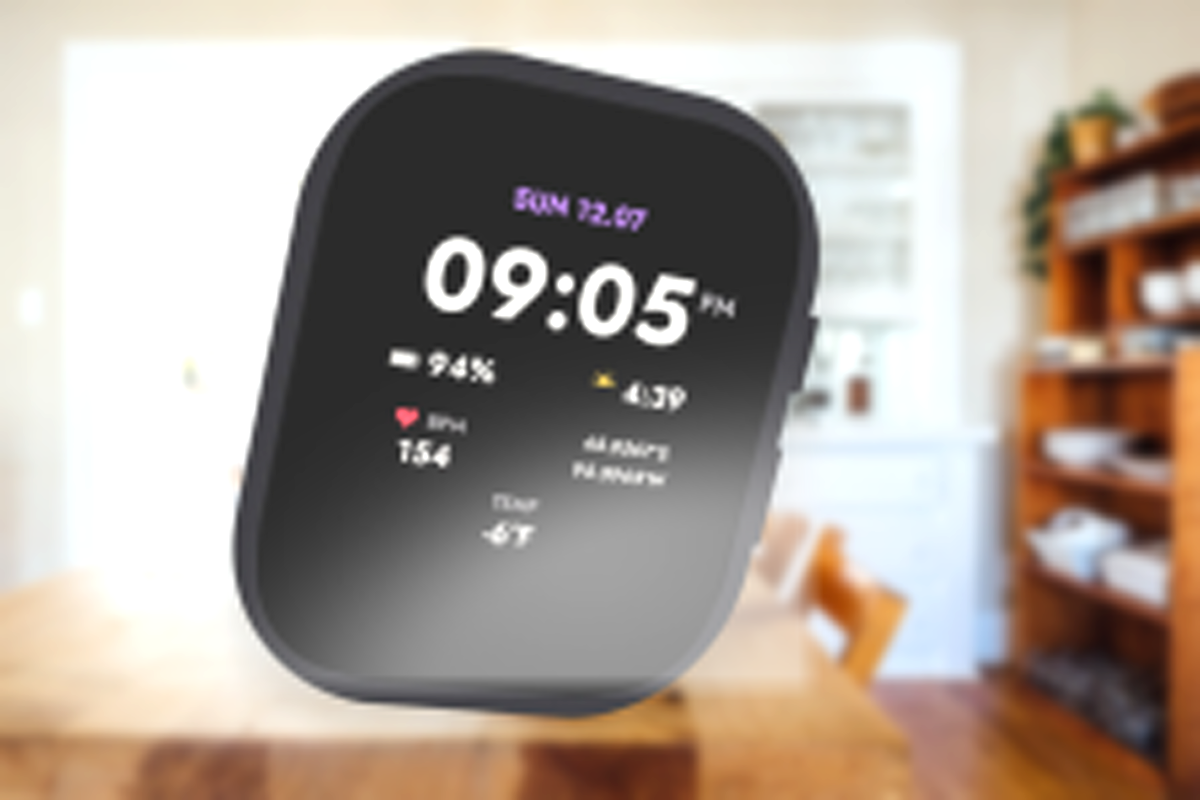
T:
**9:05**
